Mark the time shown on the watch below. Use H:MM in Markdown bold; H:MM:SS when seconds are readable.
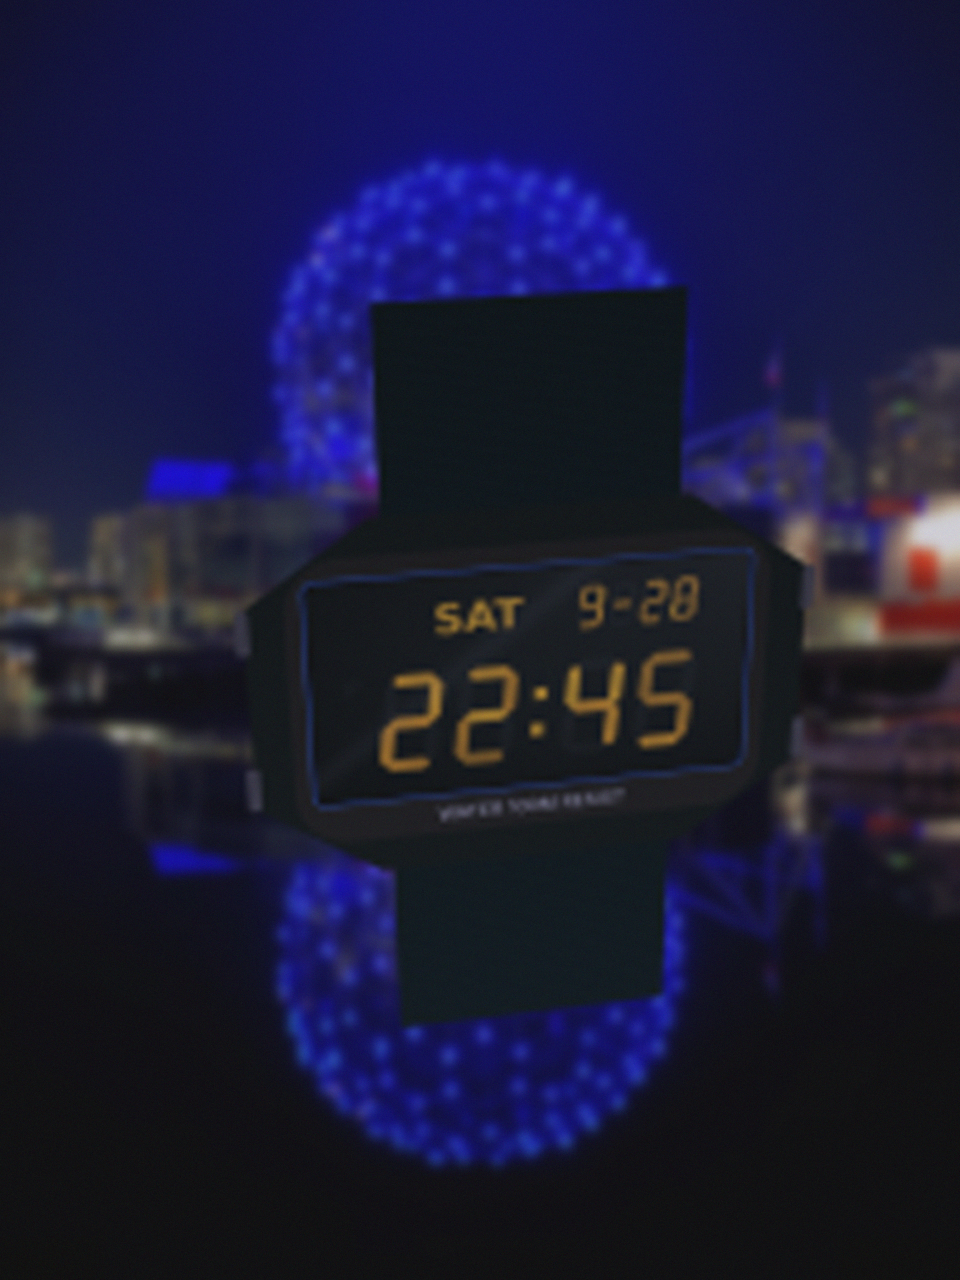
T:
**22:45**
